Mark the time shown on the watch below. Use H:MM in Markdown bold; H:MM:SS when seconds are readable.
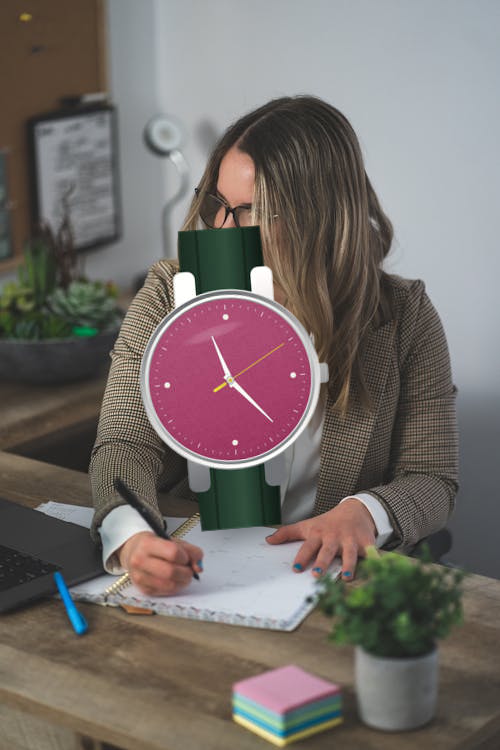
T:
**11:23:10**
